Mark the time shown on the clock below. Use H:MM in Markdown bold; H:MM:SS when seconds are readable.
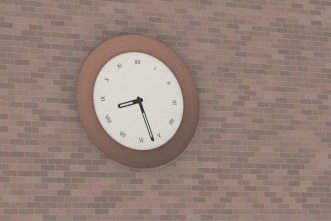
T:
**8:27**
